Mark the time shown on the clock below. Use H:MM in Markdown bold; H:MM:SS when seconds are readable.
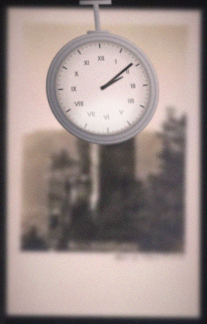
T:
**2:09**
